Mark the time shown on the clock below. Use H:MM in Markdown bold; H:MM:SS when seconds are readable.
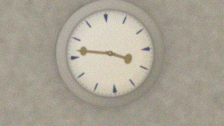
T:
**3:47**
